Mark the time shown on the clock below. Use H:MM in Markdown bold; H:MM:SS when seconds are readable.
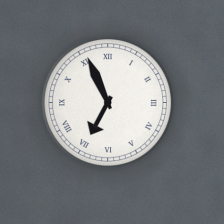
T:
**6:56**
